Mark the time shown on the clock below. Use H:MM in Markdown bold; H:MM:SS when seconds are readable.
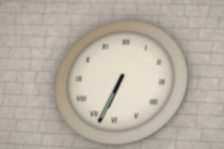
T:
**6:33**
